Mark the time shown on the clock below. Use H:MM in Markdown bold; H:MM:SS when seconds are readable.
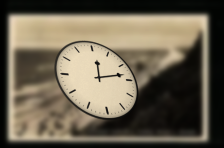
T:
**12:13**
